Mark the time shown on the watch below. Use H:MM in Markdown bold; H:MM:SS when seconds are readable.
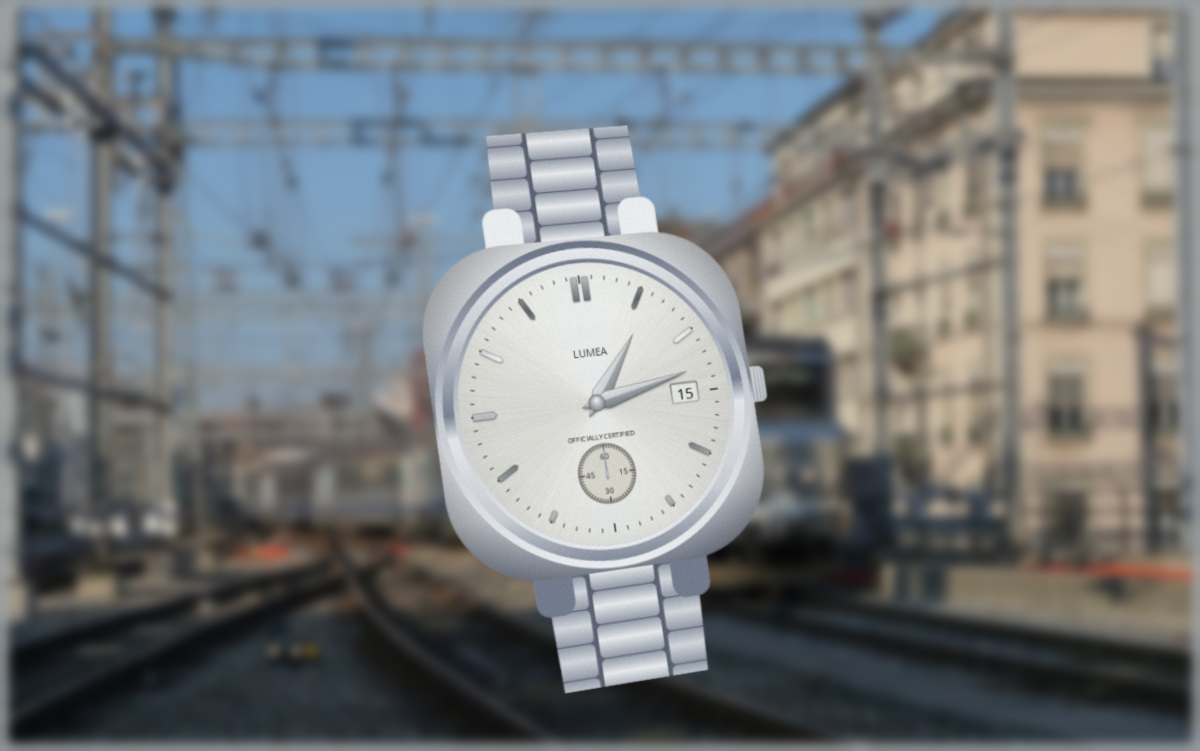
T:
**1:13**
